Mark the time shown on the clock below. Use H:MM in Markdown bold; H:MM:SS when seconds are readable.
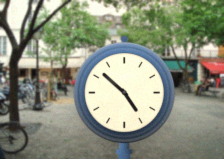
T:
**4:52**
